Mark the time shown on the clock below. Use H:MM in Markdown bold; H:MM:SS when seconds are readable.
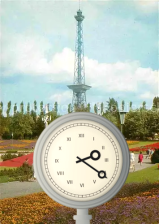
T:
**2:21**
